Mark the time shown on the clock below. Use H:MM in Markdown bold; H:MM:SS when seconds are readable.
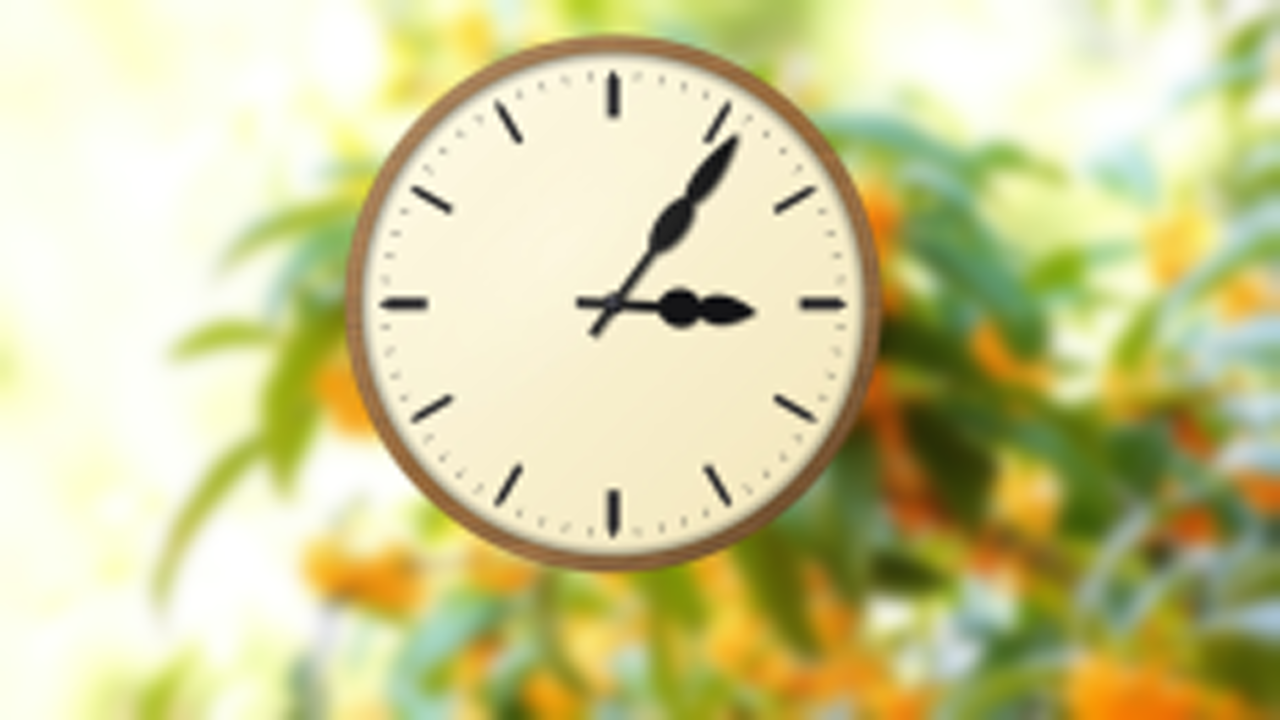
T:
**3:06**
